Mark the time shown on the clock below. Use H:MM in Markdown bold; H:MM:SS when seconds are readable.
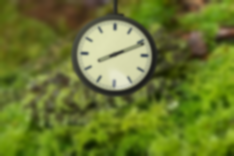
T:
**8:11**
